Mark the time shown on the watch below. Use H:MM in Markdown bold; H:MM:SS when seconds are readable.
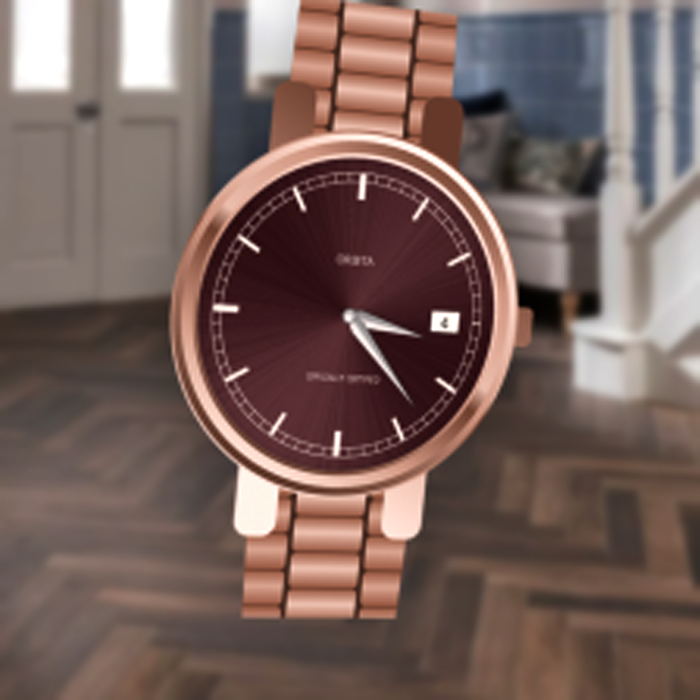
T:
**3:23**
